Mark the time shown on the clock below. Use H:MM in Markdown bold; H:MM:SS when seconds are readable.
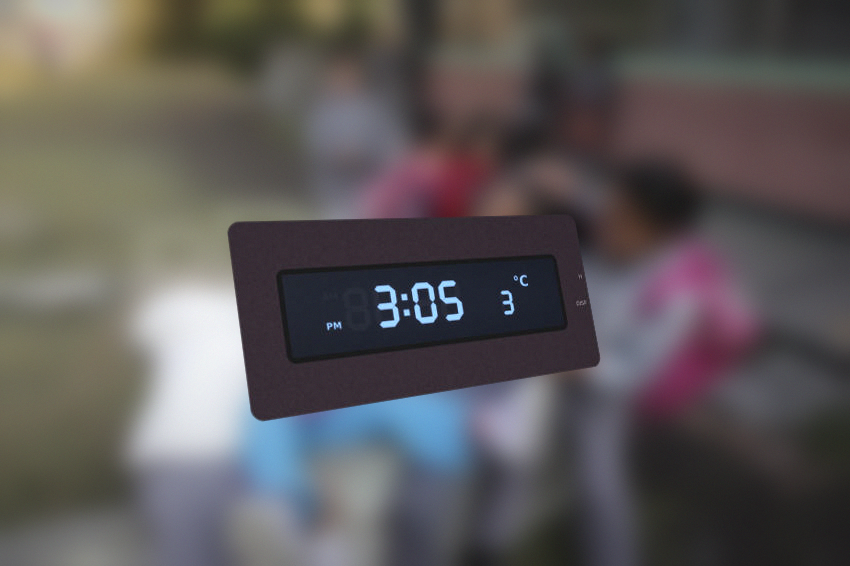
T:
**3:05**
